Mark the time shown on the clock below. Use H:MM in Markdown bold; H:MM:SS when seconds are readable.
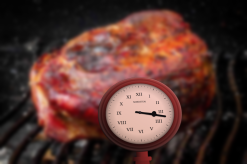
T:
**3:17**
